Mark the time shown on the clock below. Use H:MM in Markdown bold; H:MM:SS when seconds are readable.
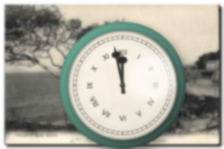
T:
**11:58**
